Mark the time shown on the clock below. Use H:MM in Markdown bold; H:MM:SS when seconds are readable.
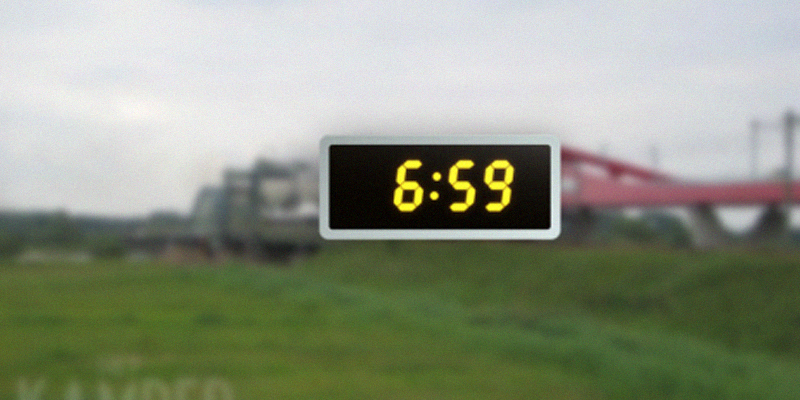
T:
**6:59**
